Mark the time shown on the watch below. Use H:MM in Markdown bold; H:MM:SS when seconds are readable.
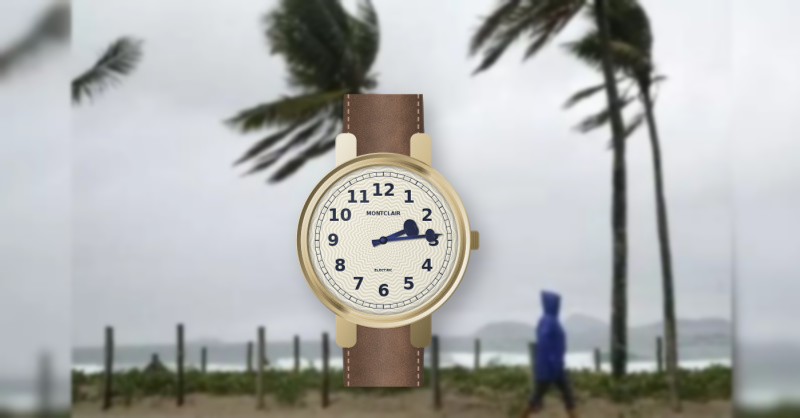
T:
**2:14**
